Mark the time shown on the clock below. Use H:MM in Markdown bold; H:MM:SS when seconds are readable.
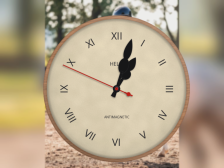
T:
**1:02:49**
